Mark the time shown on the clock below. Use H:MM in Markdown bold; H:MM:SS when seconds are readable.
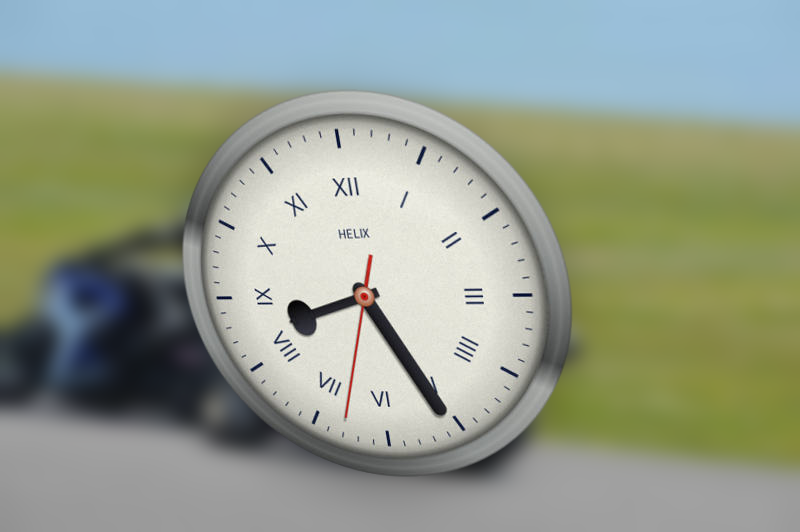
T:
**8:25:33**
